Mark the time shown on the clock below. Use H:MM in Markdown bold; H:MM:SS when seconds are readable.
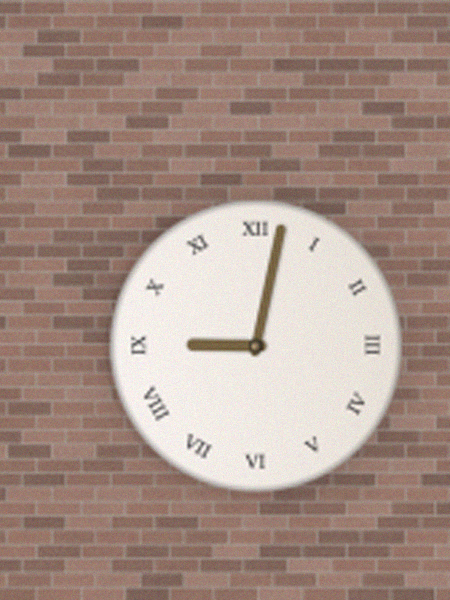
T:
**9:02**
